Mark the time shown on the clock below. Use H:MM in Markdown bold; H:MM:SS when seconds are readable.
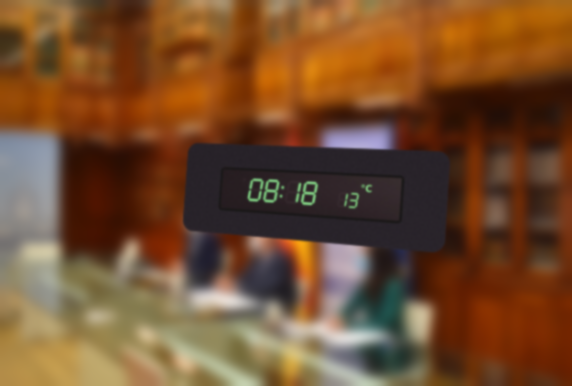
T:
**8:18**
